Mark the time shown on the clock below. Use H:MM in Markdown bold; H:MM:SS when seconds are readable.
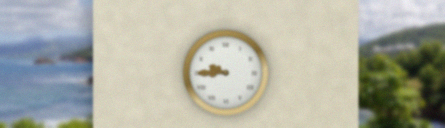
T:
**9:45**
